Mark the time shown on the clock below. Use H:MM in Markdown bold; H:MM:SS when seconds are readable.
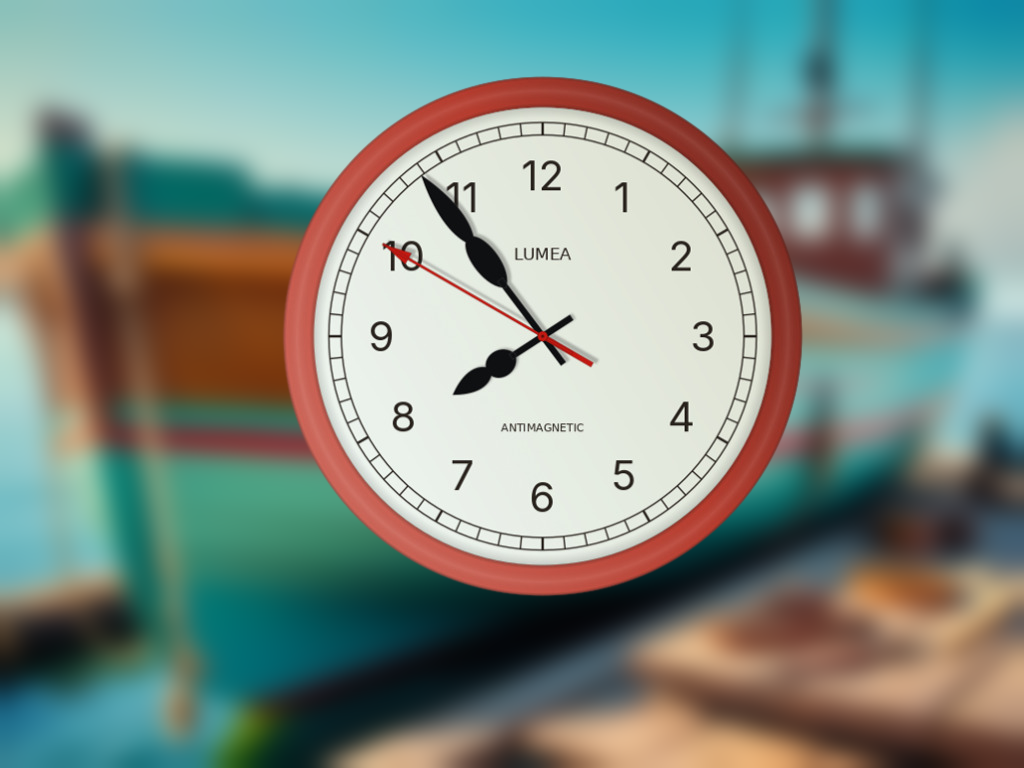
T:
**7:53:50**
